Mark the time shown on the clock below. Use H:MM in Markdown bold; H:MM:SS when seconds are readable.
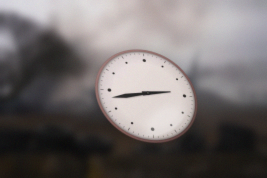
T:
**2:43**
